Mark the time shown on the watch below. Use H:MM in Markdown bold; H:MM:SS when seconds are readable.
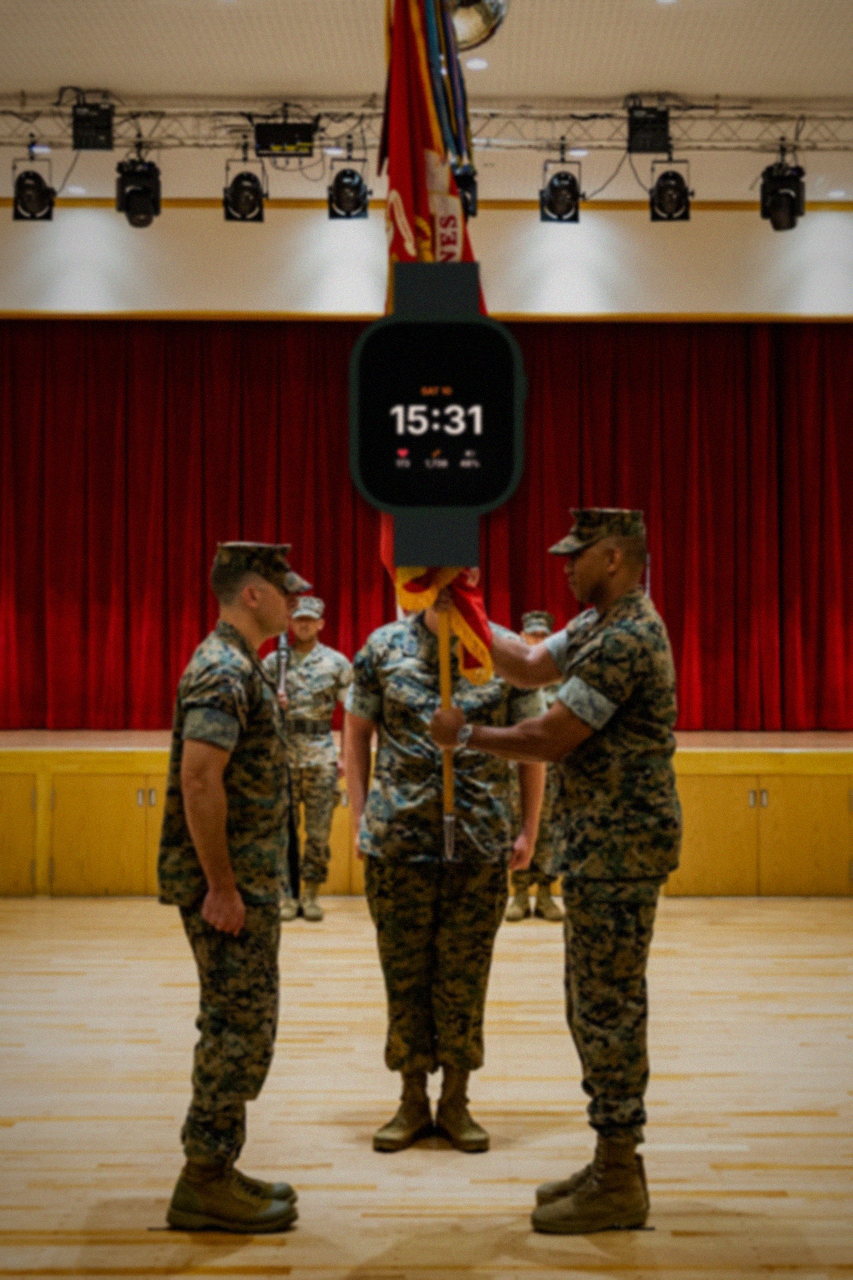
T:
**15:31**
